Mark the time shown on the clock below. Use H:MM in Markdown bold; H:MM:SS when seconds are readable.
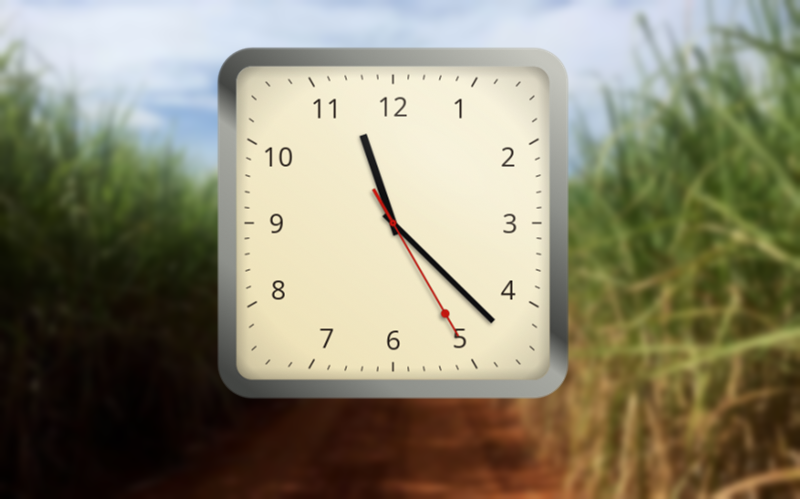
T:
**11:22:25**
